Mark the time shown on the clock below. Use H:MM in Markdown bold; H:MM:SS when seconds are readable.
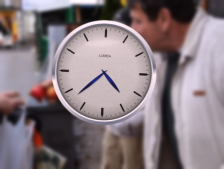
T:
**4:38**
